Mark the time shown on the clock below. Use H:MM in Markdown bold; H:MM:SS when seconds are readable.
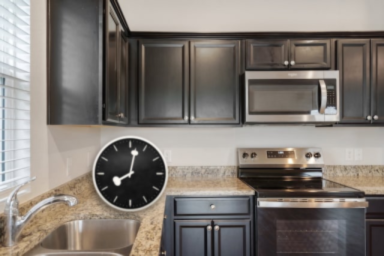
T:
**8:02**
